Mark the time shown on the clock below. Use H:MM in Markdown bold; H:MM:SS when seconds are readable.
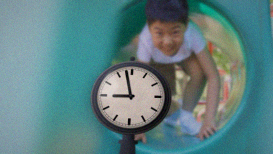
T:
**8:58**
